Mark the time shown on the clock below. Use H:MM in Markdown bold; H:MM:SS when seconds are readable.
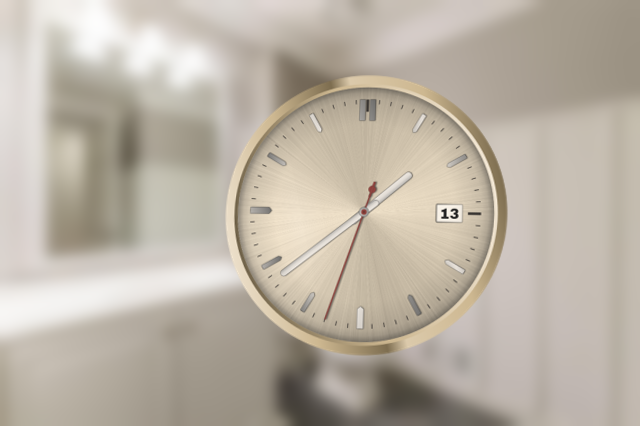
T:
**1:38:33**
